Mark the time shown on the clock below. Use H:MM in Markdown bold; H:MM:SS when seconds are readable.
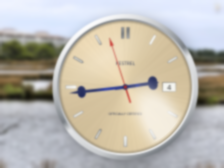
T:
**2:43:57**
